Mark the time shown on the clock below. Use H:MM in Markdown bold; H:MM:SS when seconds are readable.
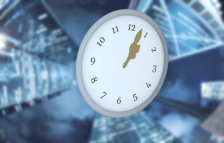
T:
**1:03**
